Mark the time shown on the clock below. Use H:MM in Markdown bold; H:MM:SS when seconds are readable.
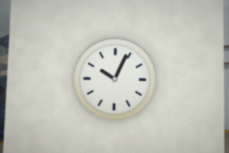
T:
**10:04**
